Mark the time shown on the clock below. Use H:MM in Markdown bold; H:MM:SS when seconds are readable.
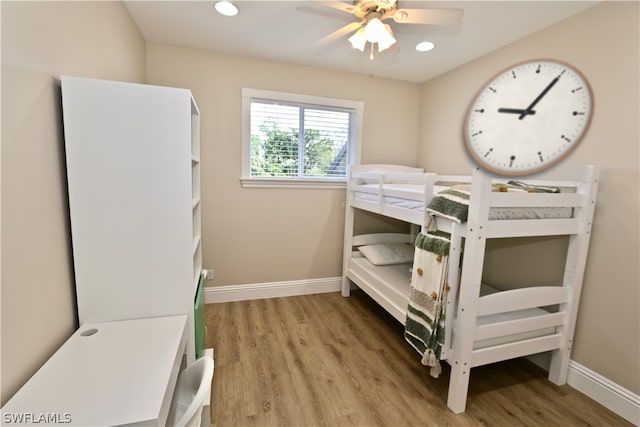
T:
**9:05**
